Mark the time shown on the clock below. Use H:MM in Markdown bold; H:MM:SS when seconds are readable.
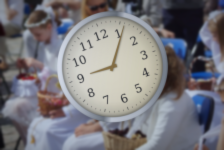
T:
**9:06**
